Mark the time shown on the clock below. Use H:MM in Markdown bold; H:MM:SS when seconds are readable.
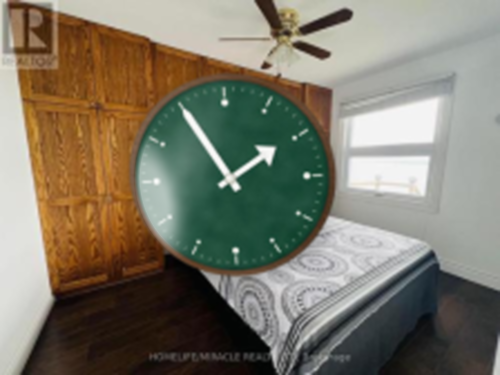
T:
**1:55**
